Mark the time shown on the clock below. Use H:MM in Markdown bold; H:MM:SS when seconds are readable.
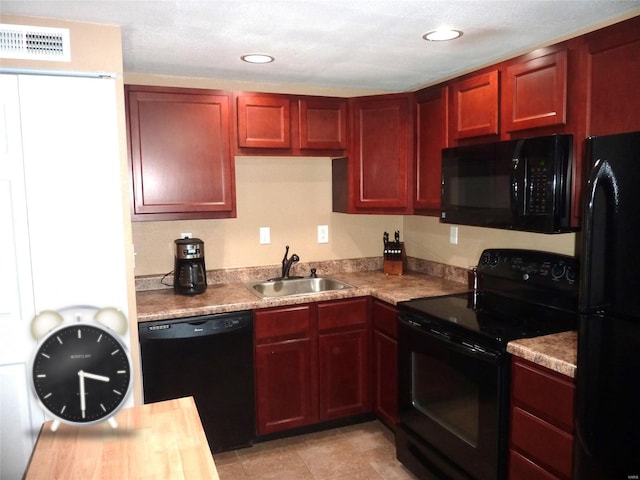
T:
**3:30**
